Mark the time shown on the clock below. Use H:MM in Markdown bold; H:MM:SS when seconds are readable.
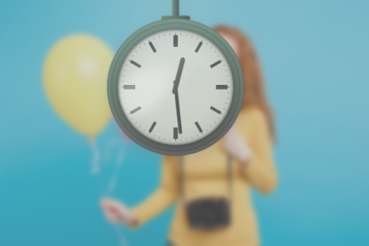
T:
**12:29**
